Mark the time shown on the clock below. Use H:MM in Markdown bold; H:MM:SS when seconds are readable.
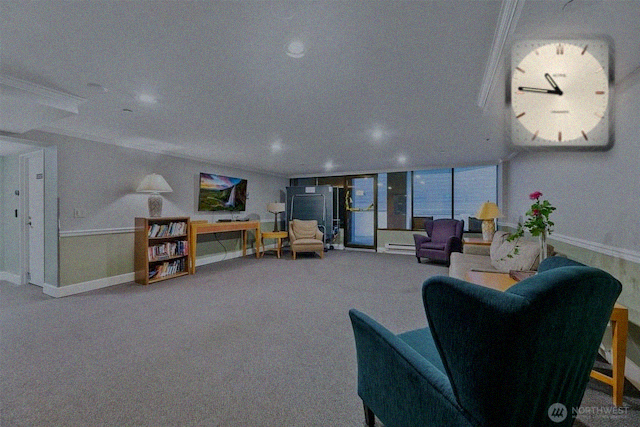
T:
**10:46**
